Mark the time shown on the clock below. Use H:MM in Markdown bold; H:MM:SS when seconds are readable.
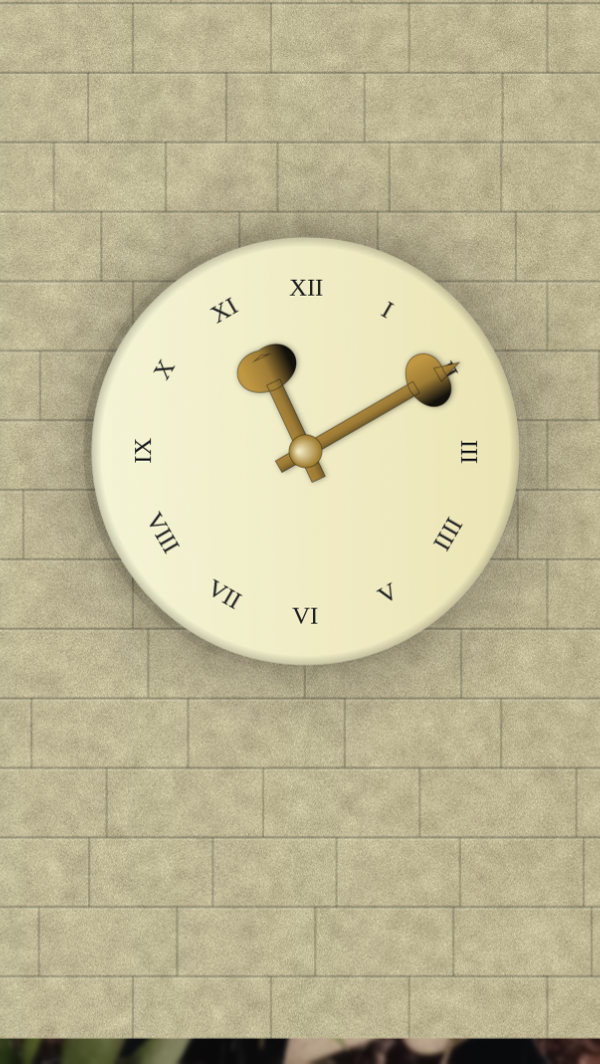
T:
**11:10**
